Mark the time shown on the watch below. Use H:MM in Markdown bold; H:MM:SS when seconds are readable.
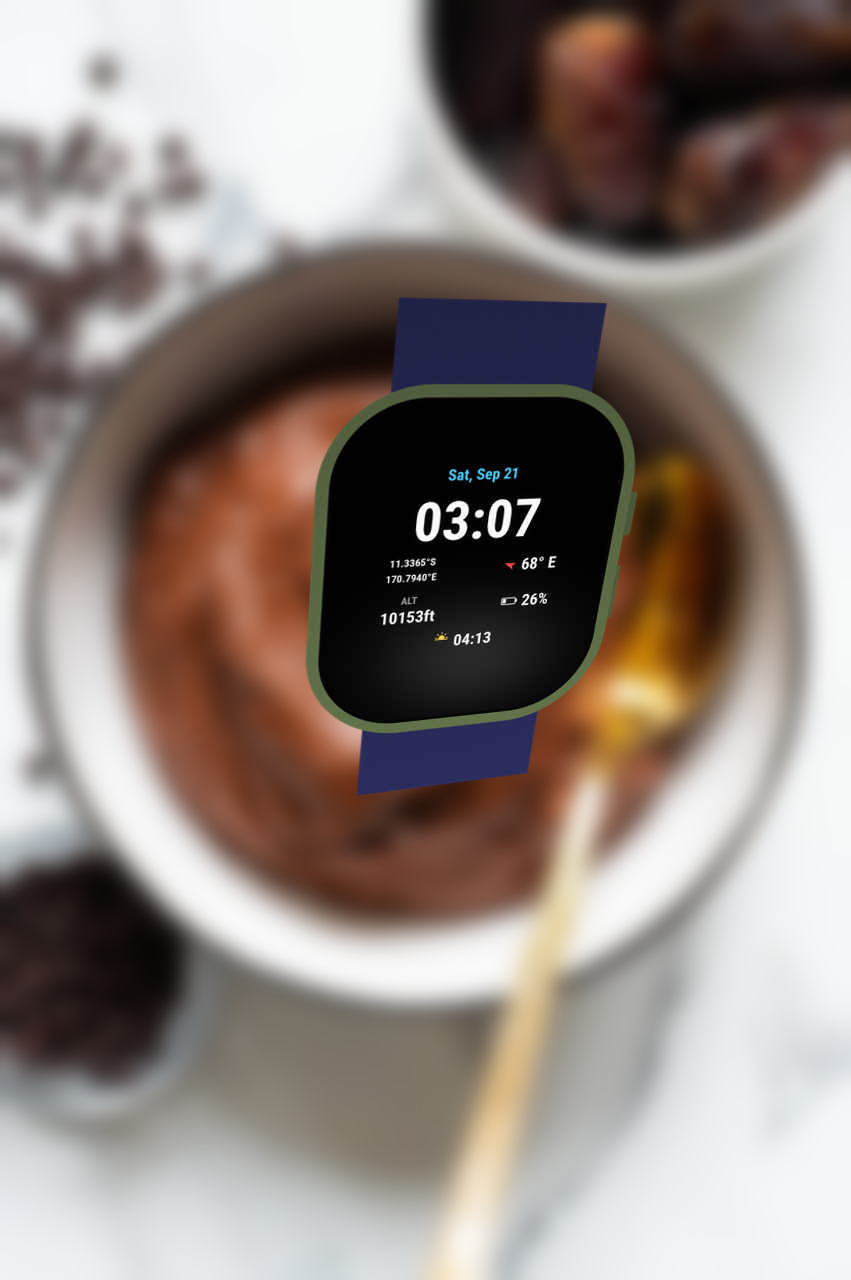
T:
**3:07**
